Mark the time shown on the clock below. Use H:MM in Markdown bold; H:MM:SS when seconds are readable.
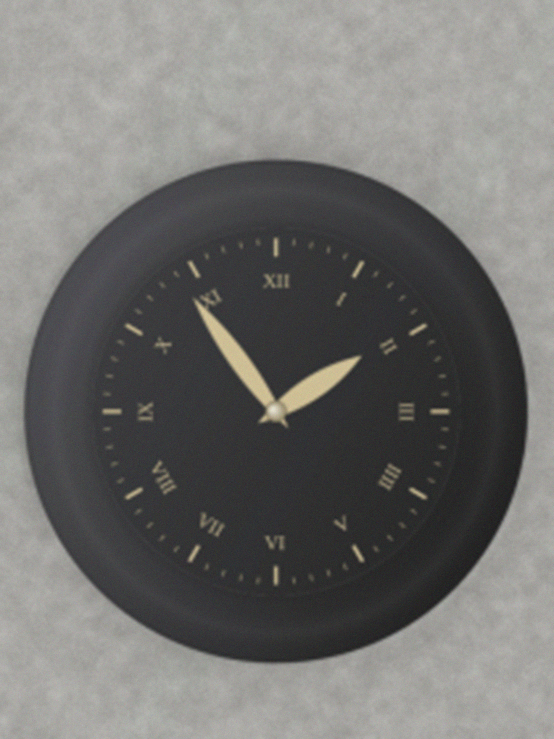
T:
**1:54**
